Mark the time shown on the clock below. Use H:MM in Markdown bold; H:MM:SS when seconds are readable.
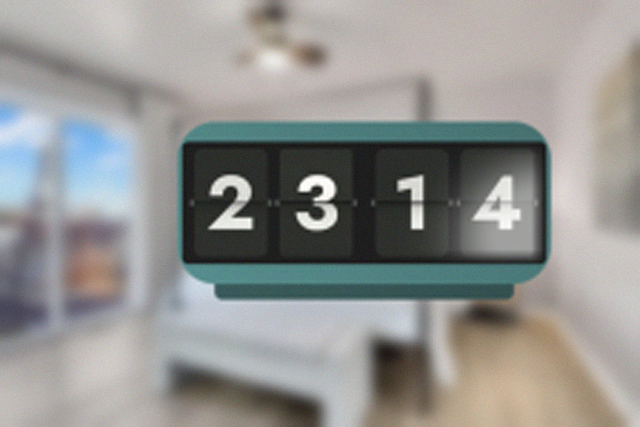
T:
**23:14**
